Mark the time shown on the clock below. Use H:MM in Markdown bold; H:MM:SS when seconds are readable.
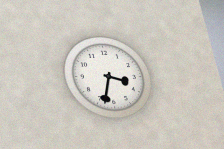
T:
**3:33**
